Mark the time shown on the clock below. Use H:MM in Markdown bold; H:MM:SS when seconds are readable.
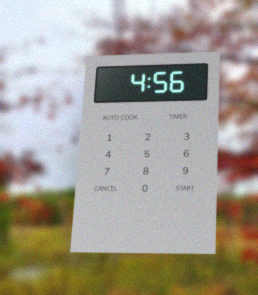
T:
**4:56**
